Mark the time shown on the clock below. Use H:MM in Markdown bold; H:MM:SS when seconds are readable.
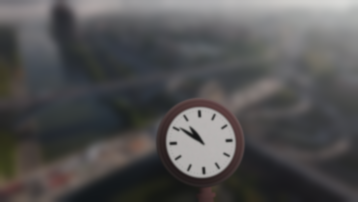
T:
**10:51**
